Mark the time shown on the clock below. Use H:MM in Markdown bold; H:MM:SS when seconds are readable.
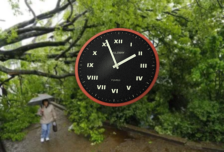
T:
**1:56**
